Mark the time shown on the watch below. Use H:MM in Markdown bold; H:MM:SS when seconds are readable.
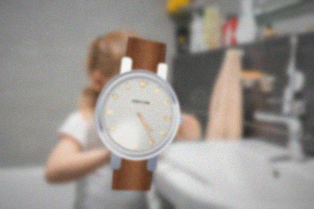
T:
**4:24**
